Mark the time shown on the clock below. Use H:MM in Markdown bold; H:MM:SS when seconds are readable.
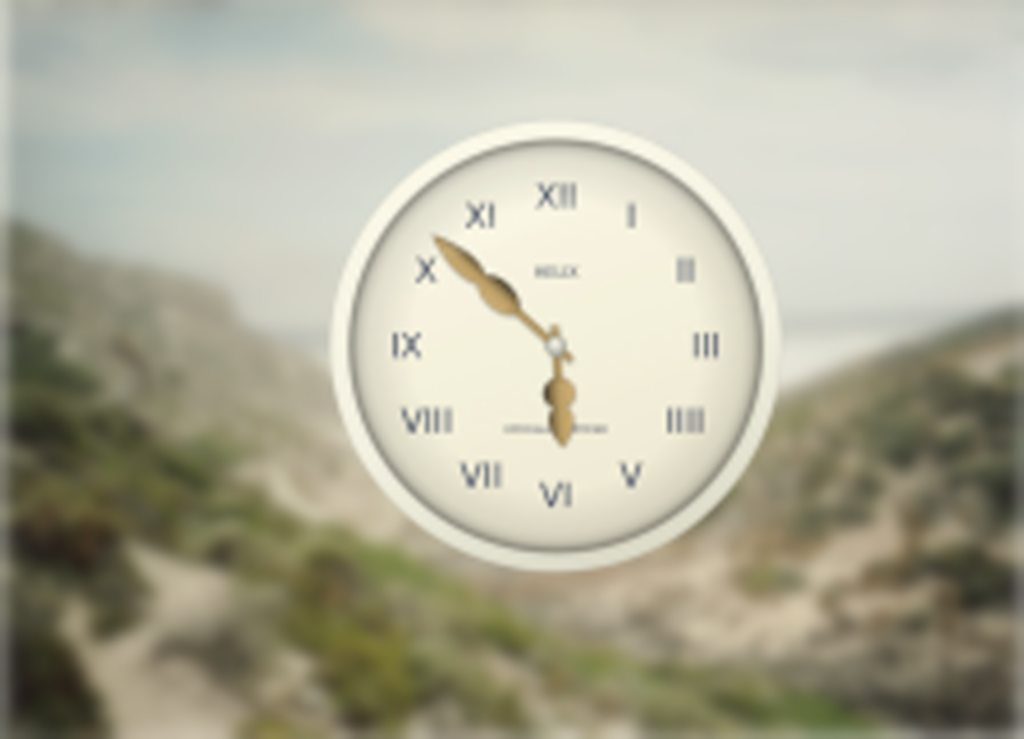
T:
**5:52**
